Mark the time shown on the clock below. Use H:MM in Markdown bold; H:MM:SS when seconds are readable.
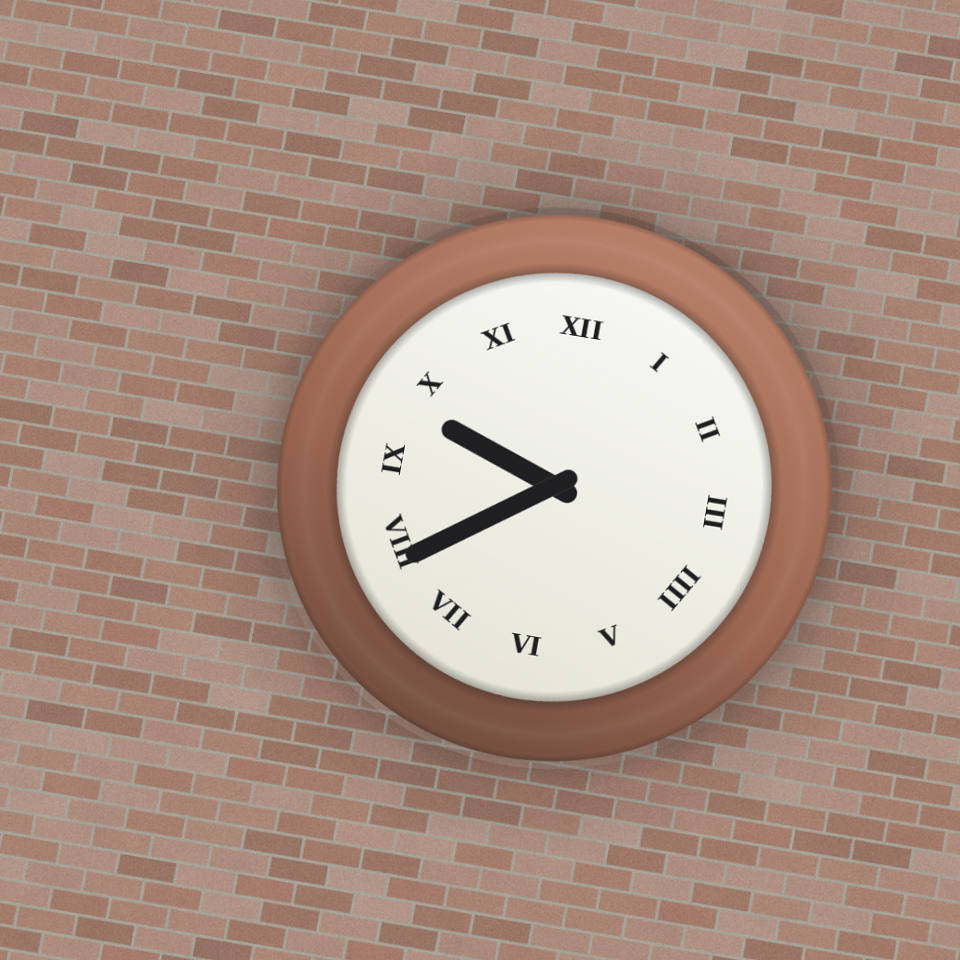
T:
**9:39**
